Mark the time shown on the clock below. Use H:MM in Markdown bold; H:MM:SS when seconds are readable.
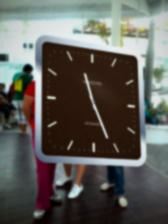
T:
**11:26**
